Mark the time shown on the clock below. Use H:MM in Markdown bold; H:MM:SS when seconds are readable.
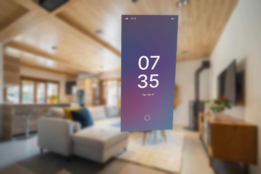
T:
**7:35**
